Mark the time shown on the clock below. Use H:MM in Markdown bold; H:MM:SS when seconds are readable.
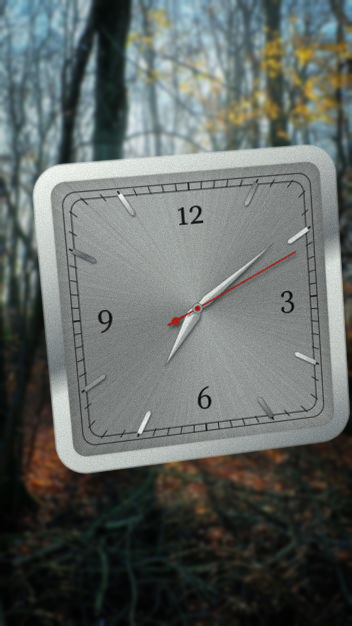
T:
**7:09:11**
